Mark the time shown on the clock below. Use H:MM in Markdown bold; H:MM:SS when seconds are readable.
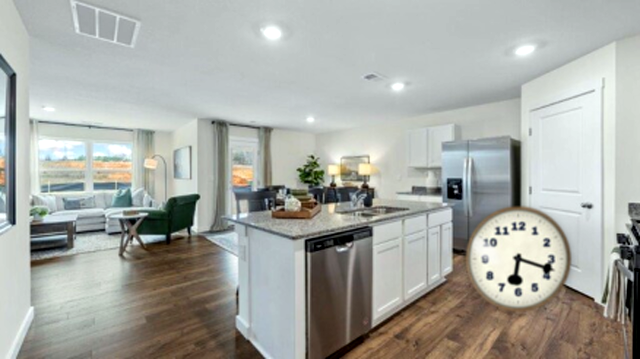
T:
**6:18**
